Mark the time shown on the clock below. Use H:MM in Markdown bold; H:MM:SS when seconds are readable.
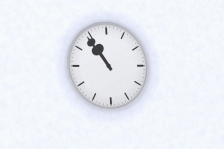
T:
**10:54**
